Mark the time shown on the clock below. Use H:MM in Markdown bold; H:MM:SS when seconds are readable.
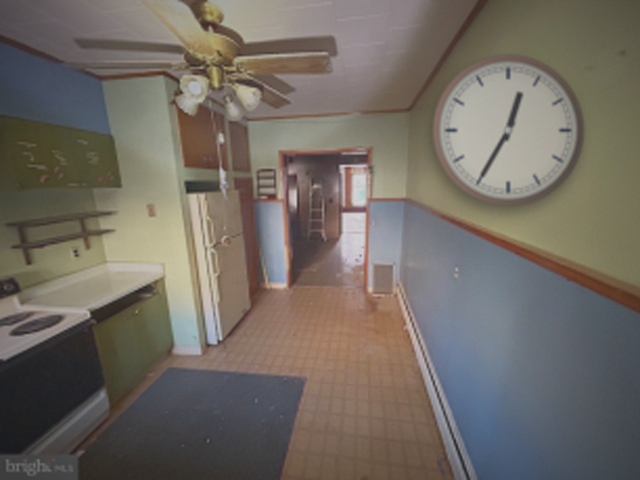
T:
**12:35**
